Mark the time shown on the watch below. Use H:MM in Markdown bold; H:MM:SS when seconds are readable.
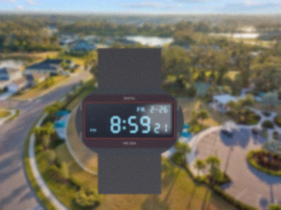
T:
**8:59:21**
